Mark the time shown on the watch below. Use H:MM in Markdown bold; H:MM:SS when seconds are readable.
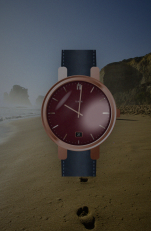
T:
**10:01**
